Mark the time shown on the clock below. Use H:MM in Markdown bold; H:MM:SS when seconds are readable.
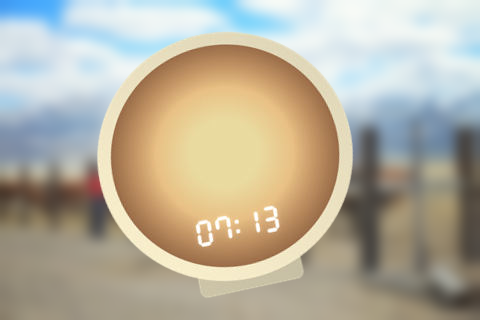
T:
**7:13**
